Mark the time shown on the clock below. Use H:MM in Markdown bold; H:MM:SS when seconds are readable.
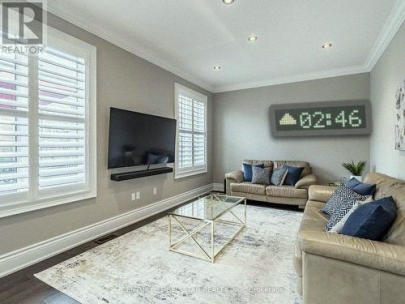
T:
**2:46**
